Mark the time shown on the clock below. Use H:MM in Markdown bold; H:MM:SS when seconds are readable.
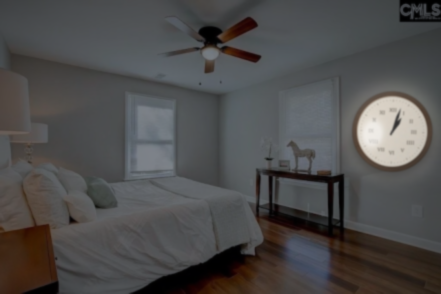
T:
**1:03**
